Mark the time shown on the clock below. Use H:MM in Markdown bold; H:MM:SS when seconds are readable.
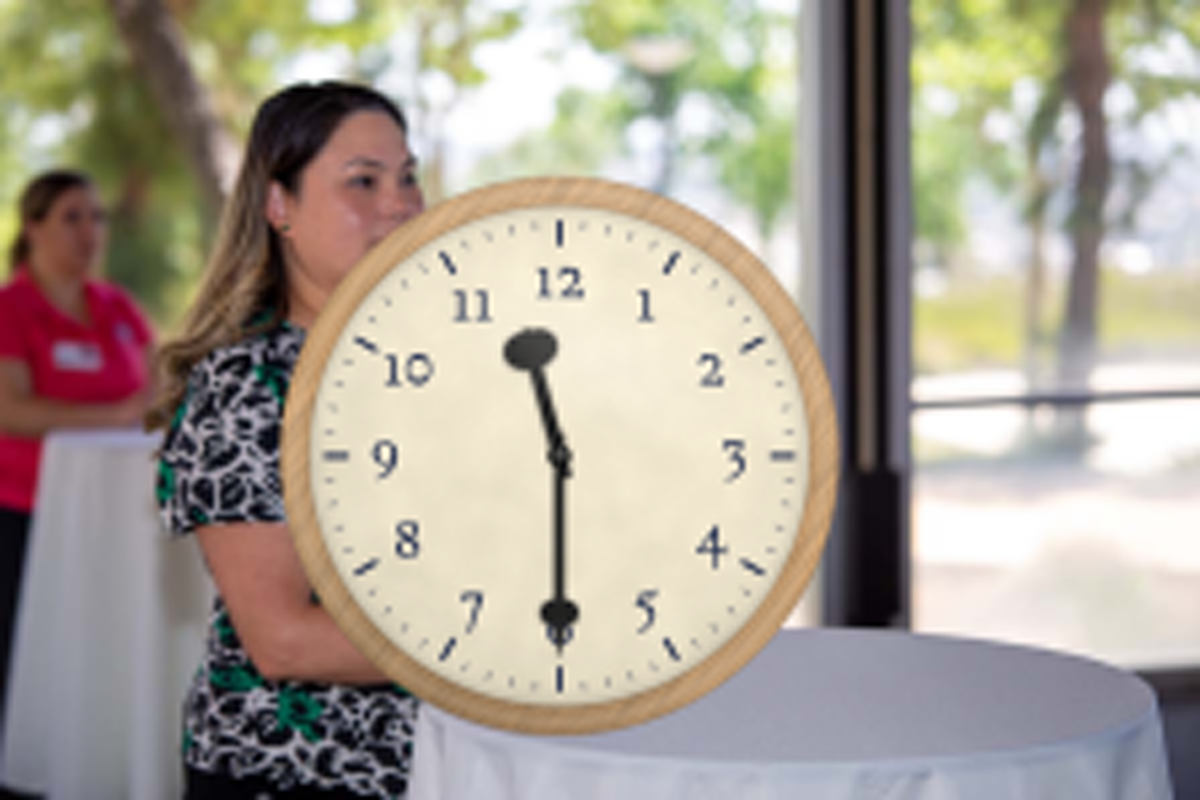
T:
**11:30**
